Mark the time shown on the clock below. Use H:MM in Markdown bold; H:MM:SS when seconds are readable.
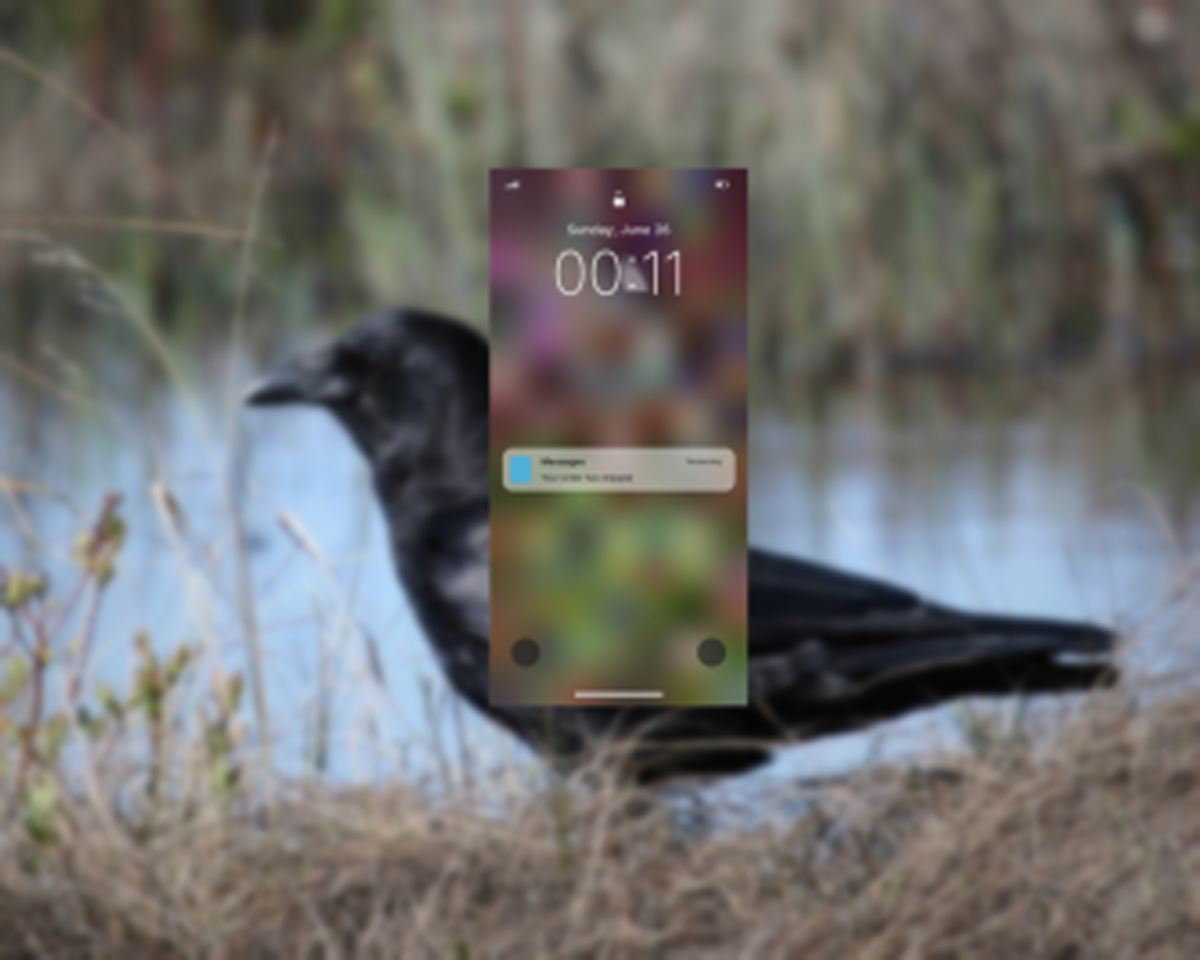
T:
**0:11**
